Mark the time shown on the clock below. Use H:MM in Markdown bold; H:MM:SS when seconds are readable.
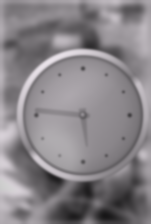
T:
**5:46**
